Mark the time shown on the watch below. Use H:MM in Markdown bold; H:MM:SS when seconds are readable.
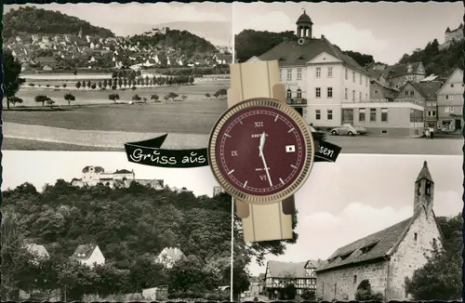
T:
**12:28**
